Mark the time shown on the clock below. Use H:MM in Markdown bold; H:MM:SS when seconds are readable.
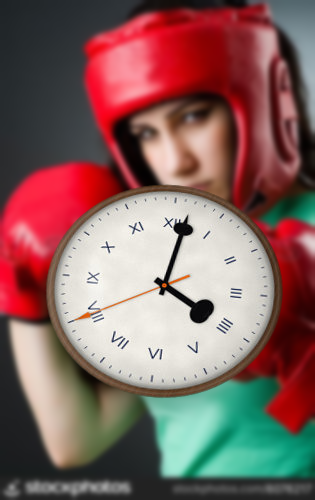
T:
**4:01:40**
